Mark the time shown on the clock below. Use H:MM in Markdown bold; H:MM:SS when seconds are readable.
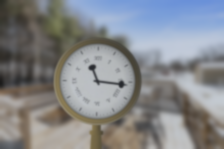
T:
**11:16**
